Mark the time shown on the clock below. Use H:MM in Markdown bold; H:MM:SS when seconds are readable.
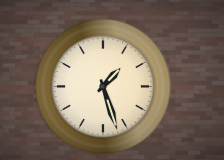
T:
**1:27**
